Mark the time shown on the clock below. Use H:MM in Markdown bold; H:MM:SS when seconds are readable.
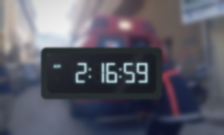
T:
**2:16:59**
